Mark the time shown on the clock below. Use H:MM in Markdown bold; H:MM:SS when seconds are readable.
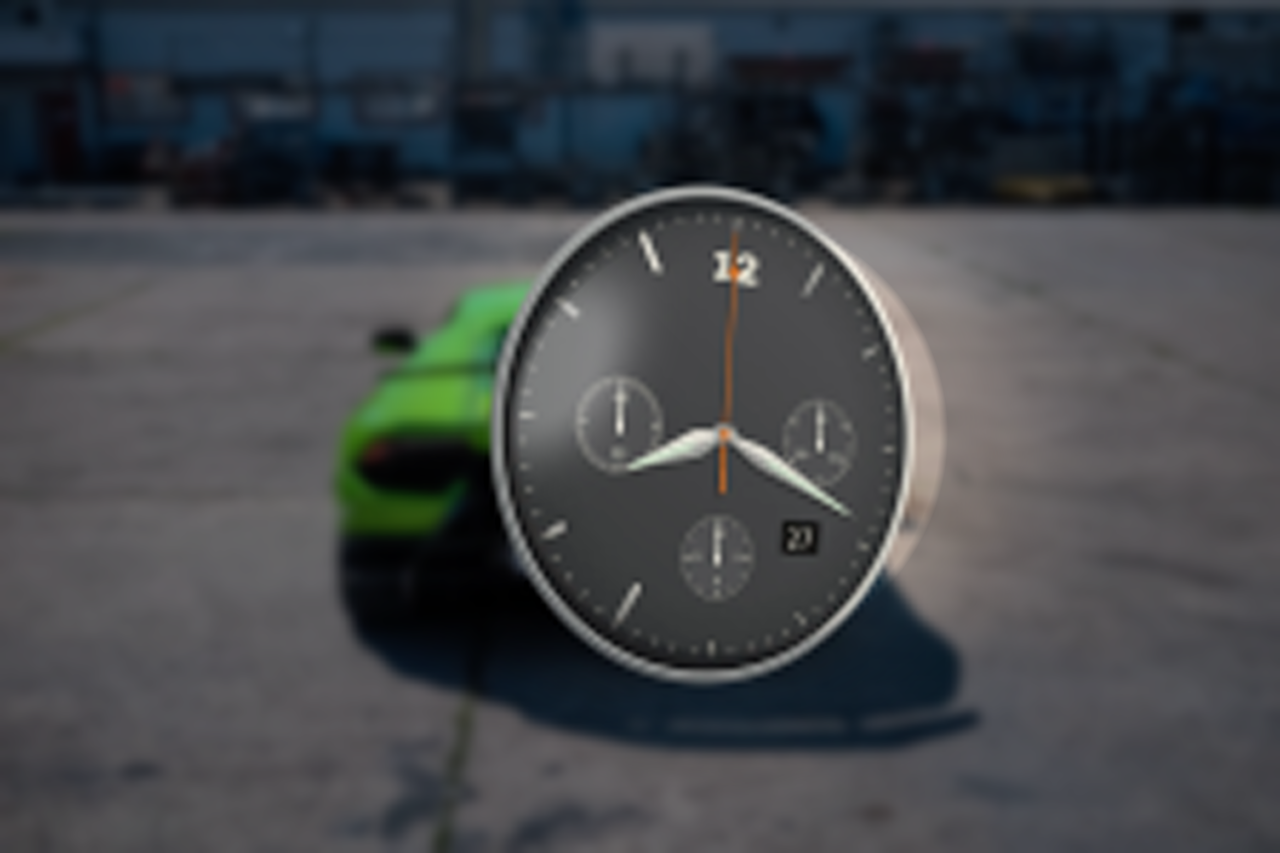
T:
**8:19**
